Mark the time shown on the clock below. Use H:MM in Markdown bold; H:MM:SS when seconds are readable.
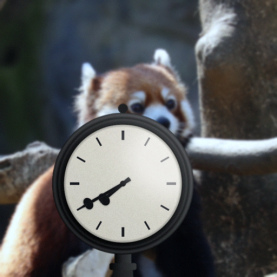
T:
**7:40**
